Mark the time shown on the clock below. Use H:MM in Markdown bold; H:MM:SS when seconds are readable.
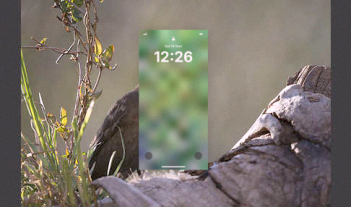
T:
**12:26**
